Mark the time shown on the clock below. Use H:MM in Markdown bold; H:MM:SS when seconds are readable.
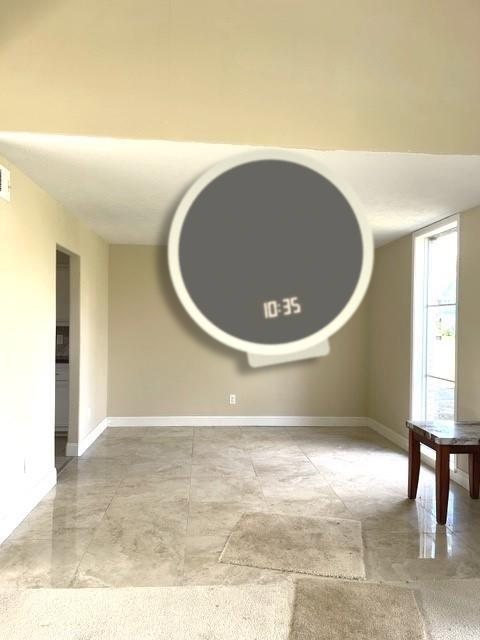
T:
**10:35**
